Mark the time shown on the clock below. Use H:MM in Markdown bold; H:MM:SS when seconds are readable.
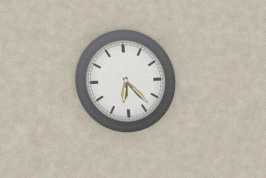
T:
**6:23**
